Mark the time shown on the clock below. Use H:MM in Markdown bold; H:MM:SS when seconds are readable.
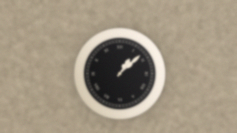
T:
**1:08**
